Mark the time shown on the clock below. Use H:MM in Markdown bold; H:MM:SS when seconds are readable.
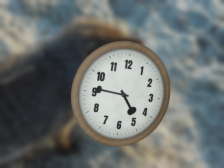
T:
**4:46**
